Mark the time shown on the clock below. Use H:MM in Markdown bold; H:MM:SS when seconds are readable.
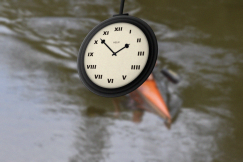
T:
**1:52**
